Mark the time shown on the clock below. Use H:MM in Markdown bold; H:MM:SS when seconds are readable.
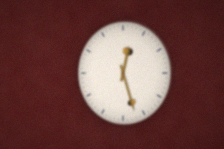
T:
**12:27**
